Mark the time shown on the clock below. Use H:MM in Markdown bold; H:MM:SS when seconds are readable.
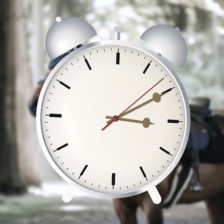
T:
**3:10:08**
